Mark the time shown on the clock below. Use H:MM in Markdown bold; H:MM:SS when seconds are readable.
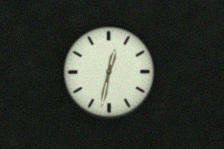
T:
**12:32**
